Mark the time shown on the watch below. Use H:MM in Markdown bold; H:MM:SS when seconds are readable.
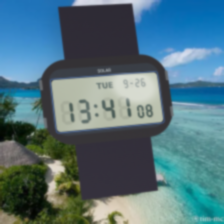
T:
**13:41:08**
